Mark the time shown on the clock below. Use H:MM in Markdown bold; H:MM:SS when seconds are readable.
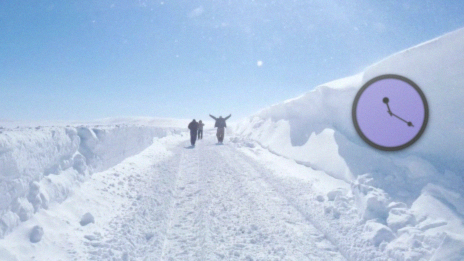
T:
**11:20**
